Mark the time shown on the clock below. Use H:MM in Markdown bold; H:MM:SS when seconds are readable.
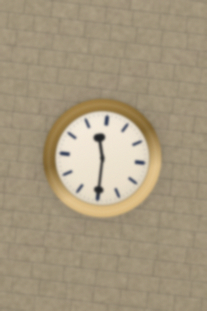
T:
**11:30**
